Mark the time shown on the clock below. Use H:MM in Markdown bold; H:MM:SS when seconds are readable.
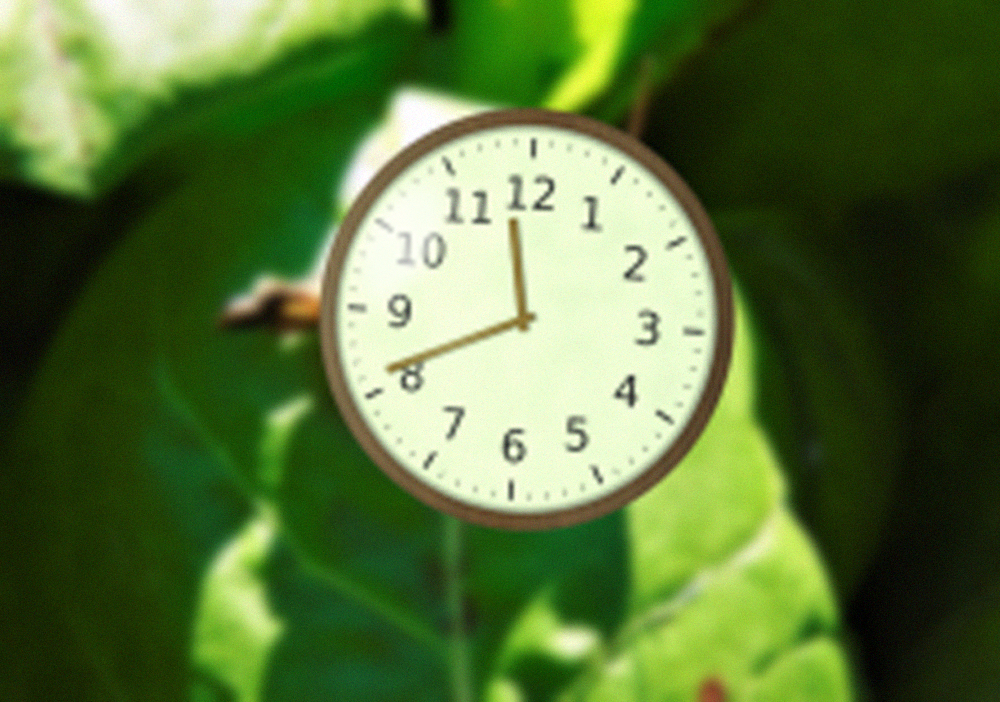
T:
**11:41**
